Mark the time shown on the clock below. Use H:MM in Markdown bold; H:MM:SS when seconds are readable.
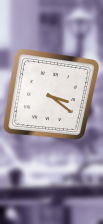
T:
**3:20**
